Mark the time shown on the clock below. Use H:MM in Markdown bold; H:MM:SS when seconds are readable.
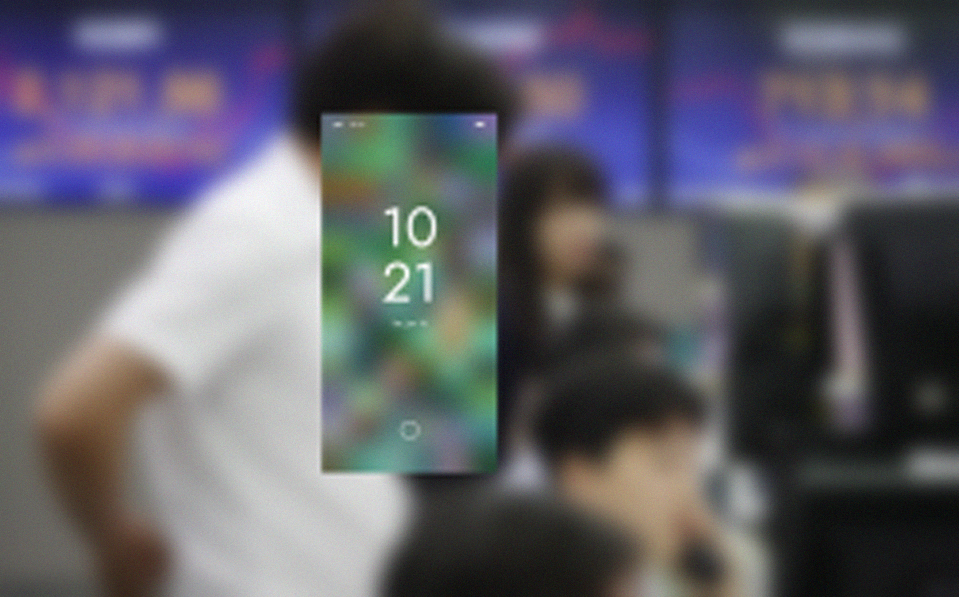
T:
**10:21**
